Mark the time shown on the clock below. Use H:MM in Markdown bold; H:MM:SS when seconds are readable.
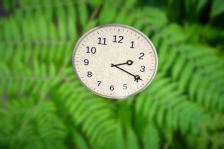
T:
**2:19**
